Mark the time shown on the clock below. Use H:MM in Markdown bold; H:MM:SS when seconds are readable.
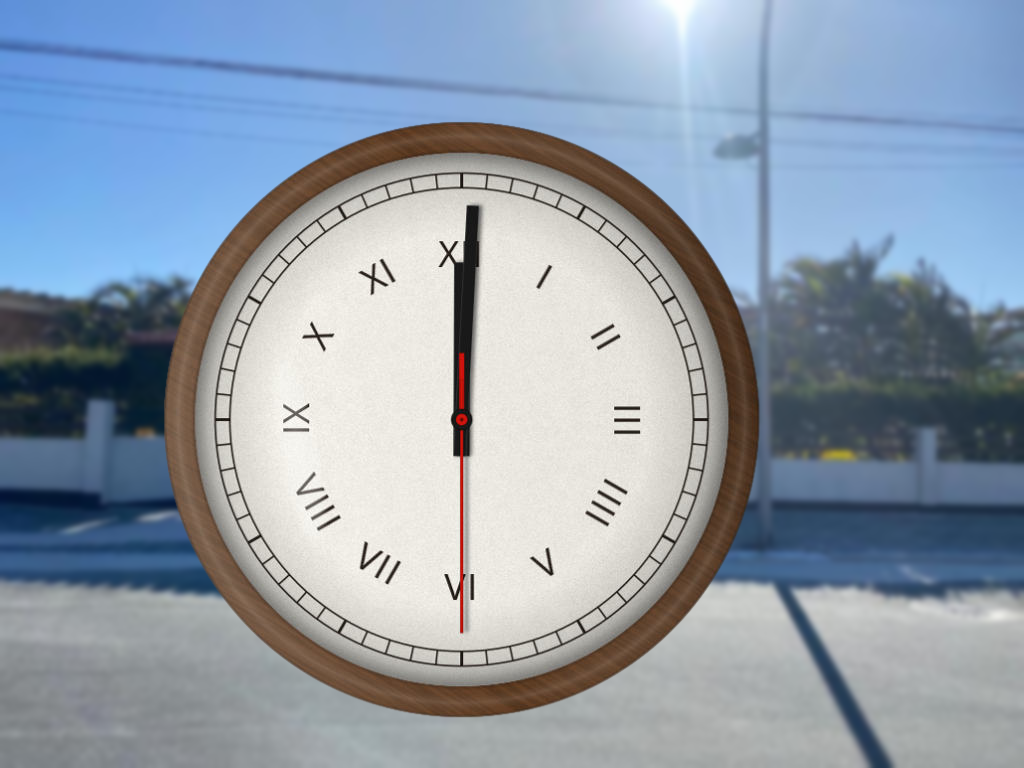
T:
**12:00:30**
